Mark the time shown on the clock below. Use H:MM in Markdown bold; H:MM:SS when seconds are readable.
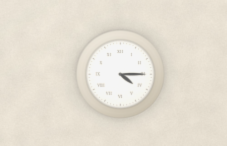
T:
**4:15**
